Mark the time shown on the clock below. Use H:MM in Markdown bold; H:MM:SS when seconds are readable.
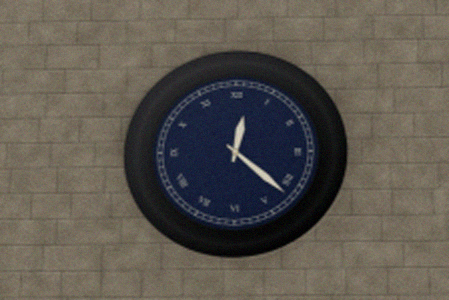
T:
**12:22**
